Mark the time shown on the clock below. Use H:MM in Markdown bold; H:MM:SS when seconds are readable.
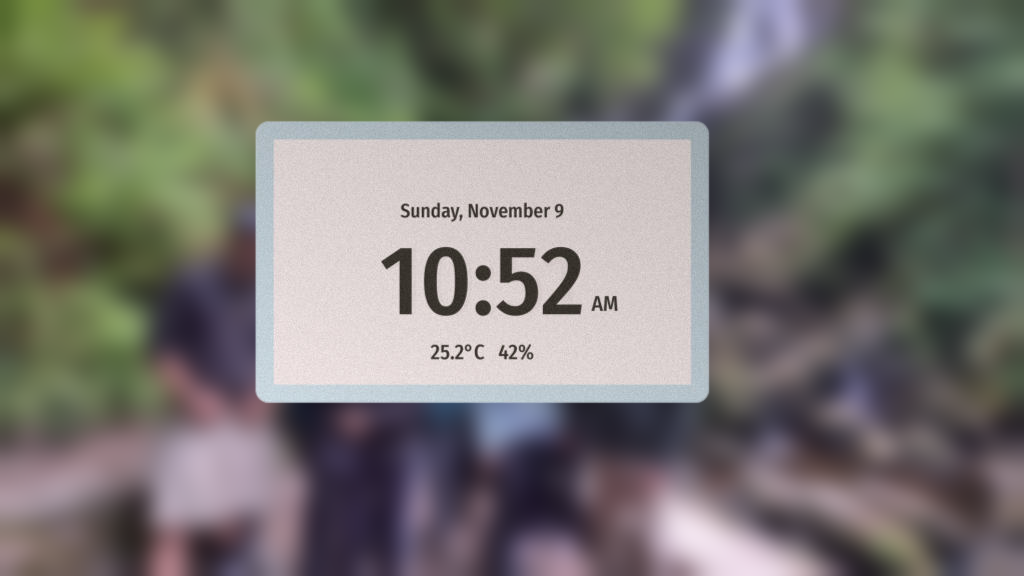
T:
**10:52**
